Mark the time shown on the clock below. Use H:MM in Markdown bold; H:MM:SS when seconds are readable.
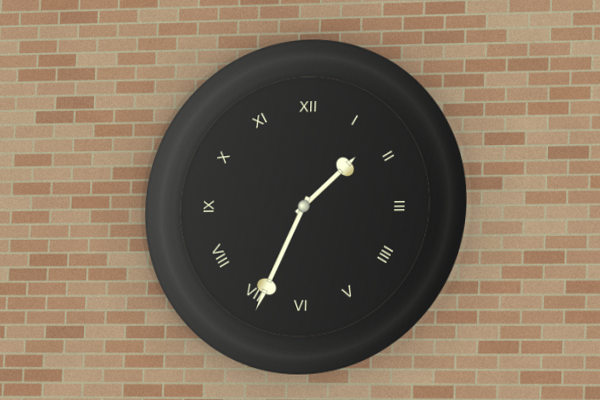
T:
**1:34**
